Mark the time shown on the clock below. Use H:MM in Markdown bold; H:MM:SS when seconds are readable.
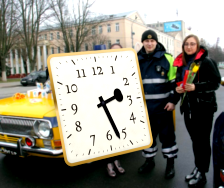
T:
**2:27**
